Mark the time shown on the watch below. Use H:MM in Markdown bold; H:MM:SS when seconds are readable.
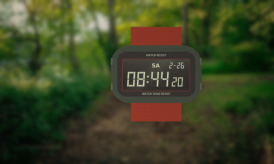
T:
**8:44:20**
